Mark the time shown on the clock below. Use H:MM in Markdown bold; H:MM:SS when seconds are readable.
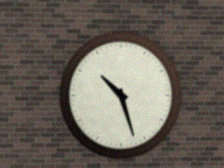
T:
**10:27**
